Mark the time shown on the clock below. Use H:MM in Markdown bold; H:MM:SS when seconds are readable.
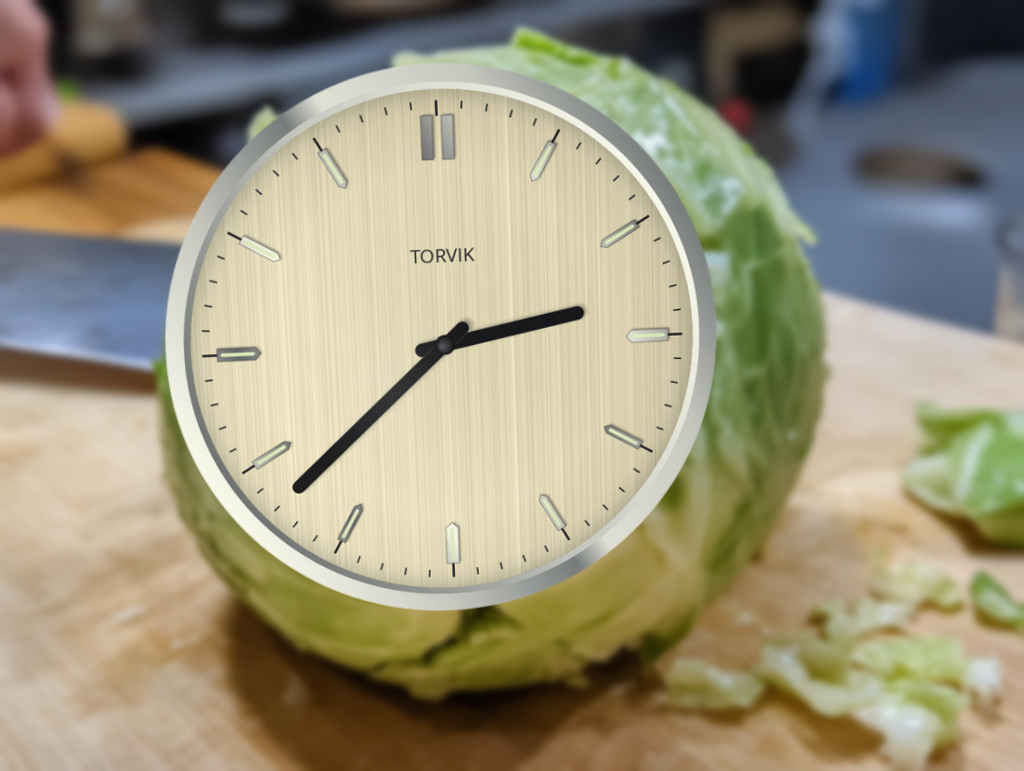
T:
**2:38**
